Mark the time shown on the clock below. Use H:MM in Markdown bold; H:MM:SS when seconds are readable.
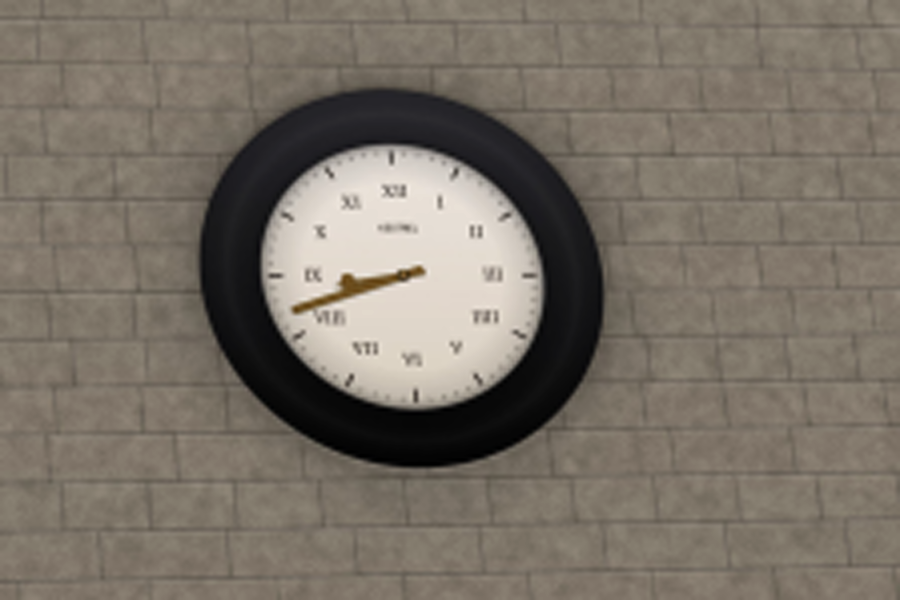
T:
**8:42**
